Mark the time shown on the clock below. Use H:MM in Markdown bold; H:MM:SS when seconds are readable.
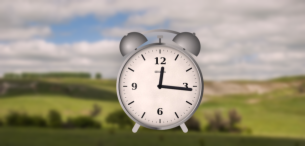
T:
**12:16**
